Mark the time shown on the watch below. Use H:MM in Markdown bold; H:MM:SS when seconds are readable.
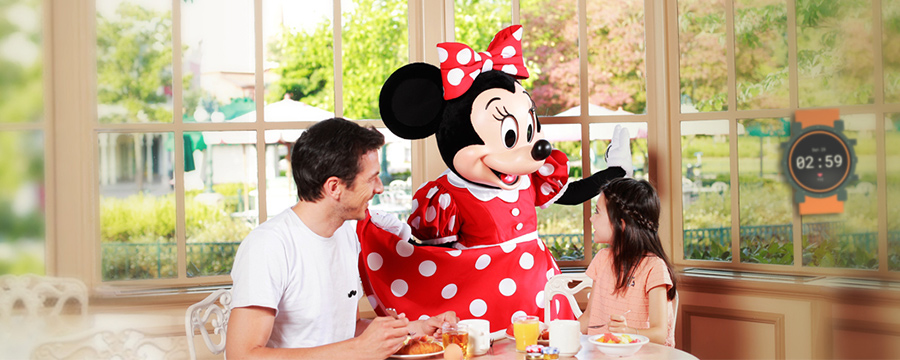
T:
**2:59**
